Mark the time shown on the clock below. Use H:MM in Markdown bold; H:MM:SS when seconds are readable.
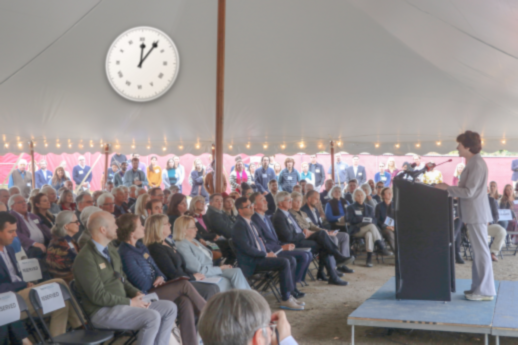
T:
**12:06**
